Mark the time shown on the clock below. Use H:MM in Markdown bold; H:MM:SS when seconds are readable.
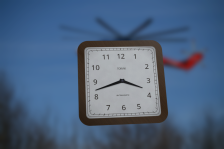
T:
**3:42**
